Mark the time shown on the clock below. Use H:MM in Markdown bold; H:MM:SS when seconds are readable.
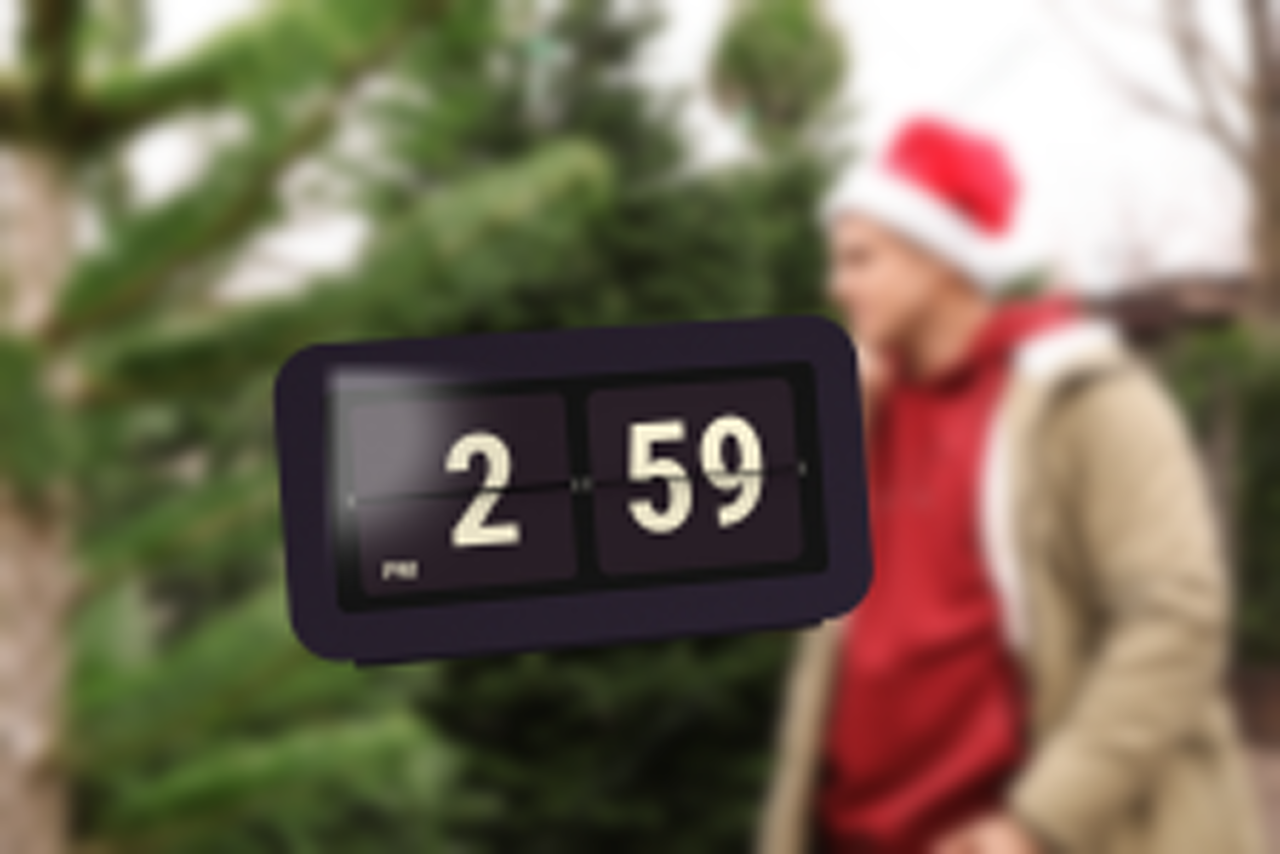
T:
**2:59**
